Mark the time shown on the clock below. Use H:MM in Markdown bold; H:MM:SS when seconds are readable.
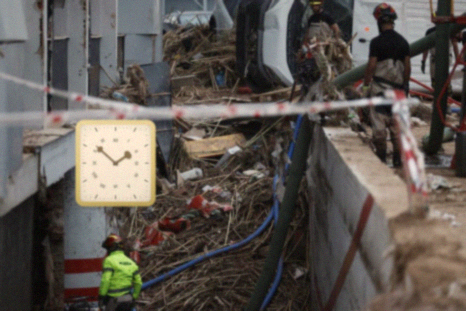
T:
**1:52**
